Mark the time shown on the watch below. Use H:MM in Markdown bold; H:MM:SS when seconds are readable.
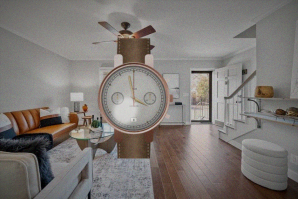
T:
**3:58**
